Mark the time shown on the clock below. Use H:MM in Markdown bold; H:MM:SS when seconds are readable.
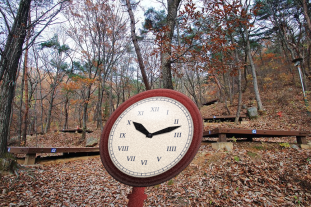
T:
**10:12**
